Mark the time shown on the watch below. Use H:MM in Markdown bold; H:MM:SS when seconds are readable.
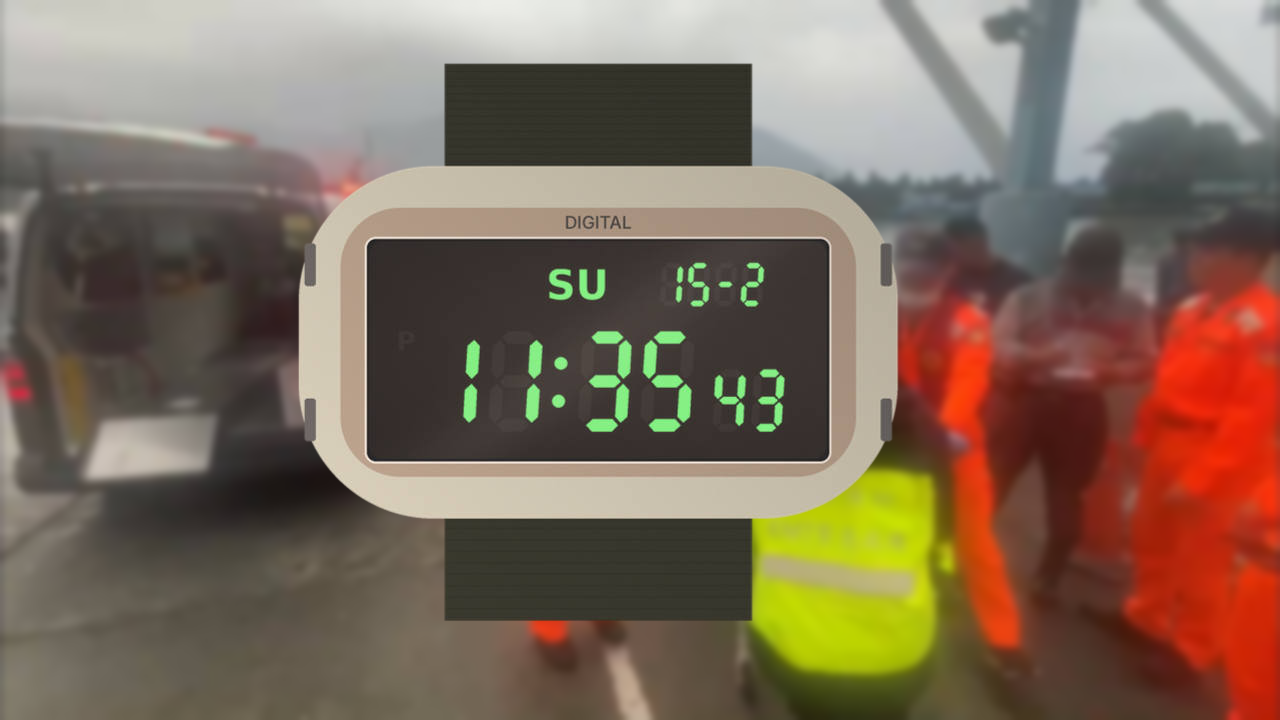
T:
**11:35:43**
